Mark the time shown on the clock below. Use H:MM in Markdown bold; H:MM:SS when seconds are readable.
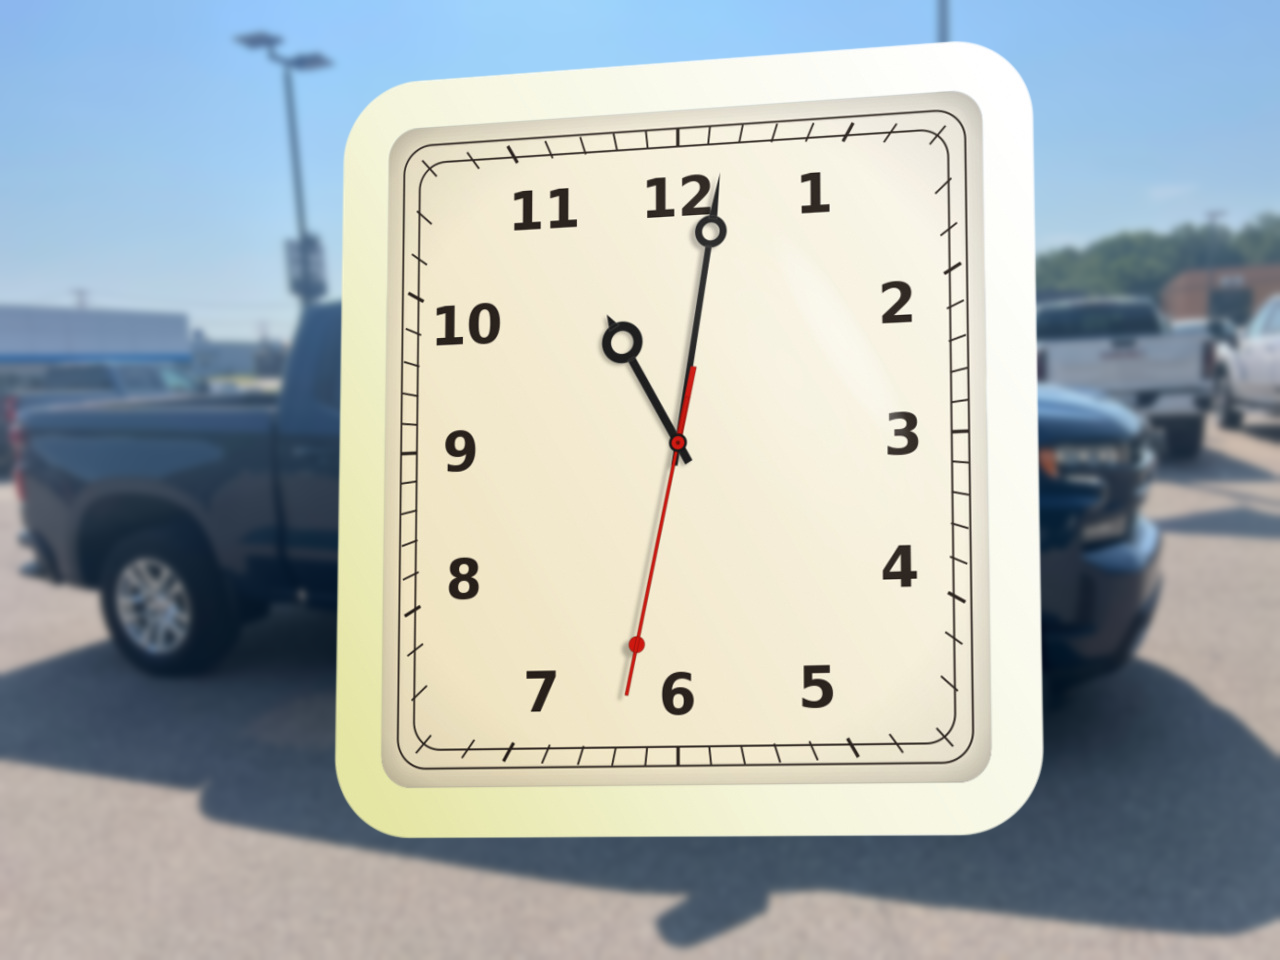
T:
**11:01:32**
